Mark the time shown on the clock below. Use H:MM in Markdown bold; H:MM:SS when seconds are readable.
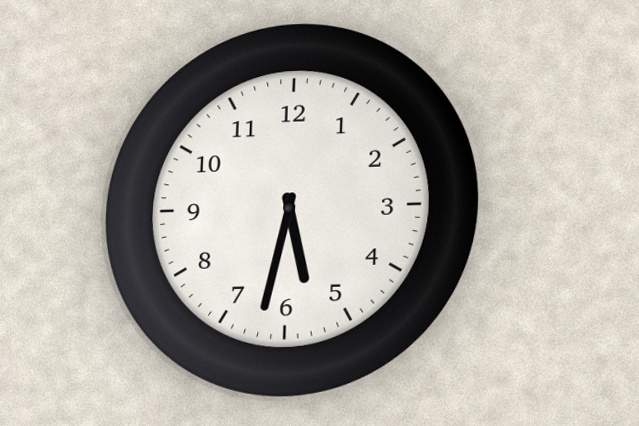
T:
**5:32**
